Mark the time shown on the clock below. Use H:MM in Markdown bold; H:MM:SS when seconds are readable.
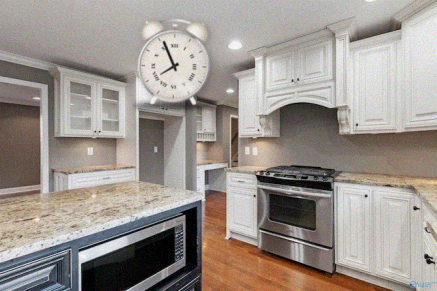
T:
**7:56**
